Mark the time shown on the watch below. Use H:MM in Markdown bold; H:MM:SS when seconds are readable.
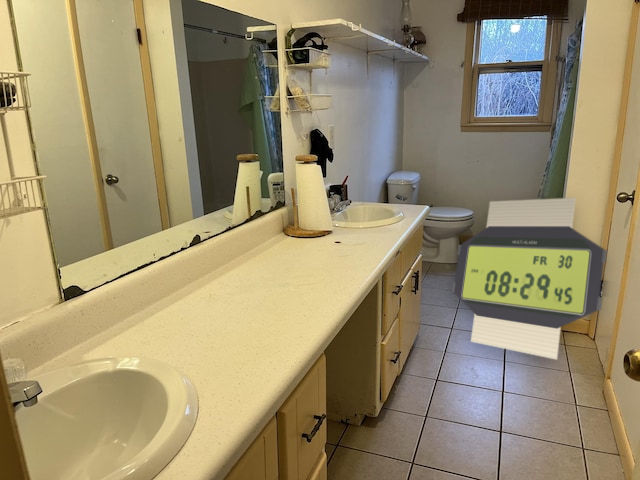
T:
**8:29:45**
